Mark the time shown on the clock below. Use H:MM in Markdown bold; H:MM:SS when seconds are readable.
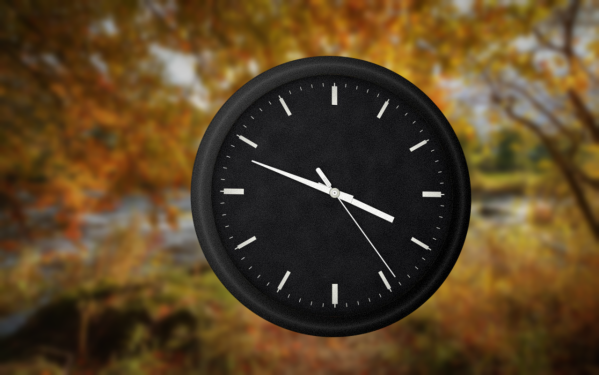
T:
**3:48:24**
